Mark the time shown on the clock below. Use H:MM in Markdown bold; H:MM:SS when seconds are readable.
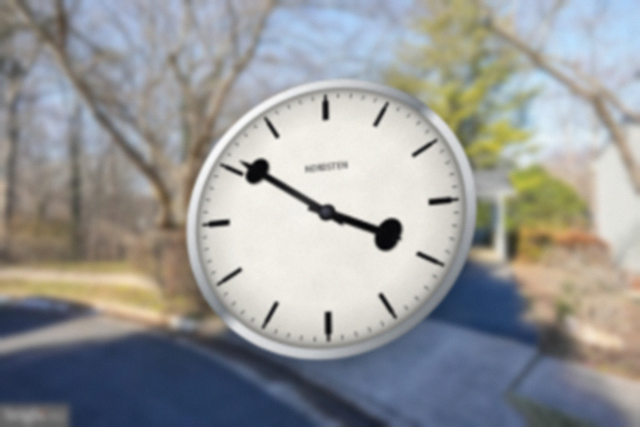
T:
**3:51**
